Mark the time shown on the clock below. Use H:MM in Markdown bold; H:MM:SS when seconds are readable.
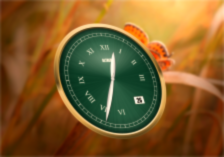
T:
**12:34**
